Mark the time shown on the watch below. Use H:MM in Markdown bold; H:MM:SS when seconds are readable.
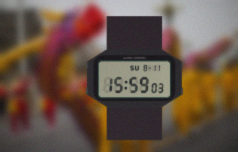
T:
**15:59:03**
